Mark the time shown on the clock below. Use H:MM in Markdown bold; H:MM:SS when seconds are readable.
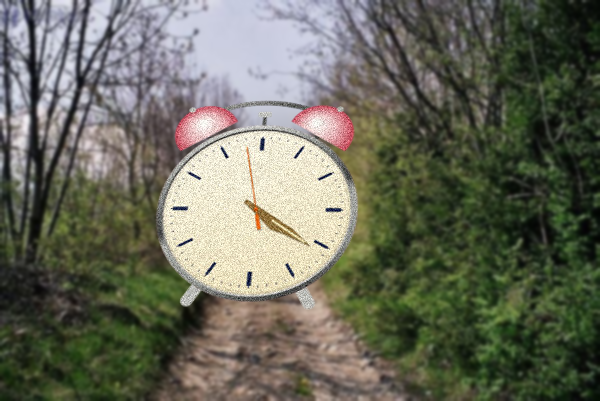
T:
**4:20:58**
